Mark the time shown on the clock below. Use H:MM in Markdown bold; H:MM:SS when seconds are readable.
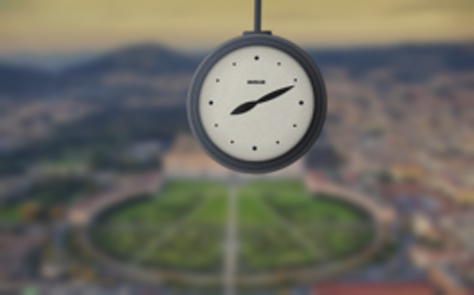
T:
**8:11**
